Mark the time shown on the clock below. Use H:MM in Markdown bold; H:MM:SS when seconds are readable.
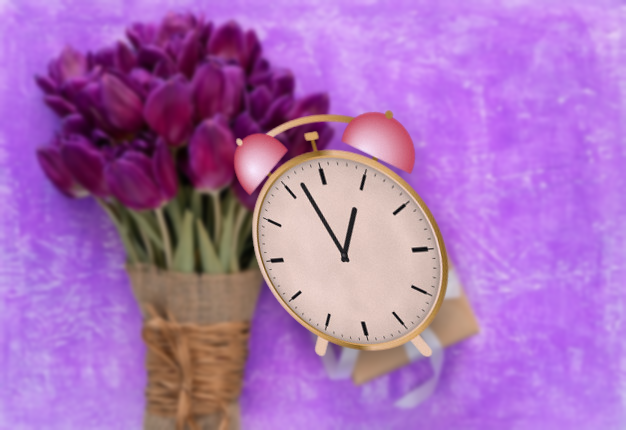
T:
**12:57**
